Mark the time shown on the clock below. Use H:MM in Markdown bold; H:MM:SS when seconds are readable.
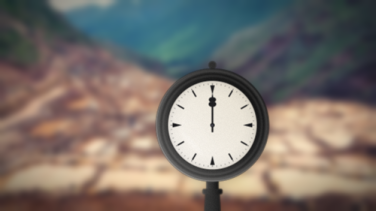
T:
**12:00**
